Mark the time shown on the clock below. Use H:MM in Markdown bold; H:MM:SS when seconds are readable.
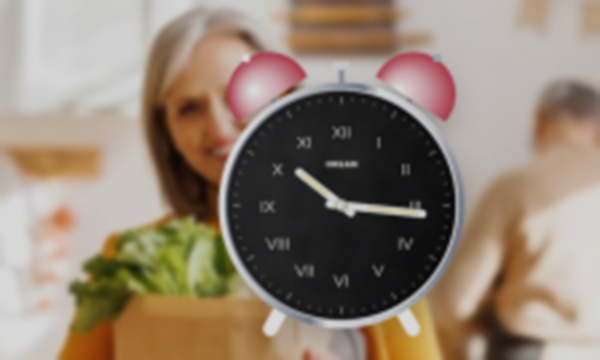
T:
**10:16**
